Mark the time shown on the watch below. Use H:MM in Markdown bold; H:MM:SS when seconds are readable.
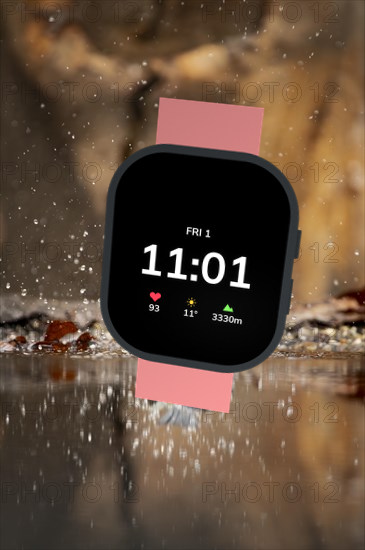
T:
**11:01**
